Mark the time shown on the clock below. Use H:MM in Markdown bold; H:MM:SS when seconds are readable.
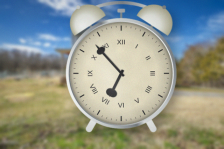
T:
**6:53**
